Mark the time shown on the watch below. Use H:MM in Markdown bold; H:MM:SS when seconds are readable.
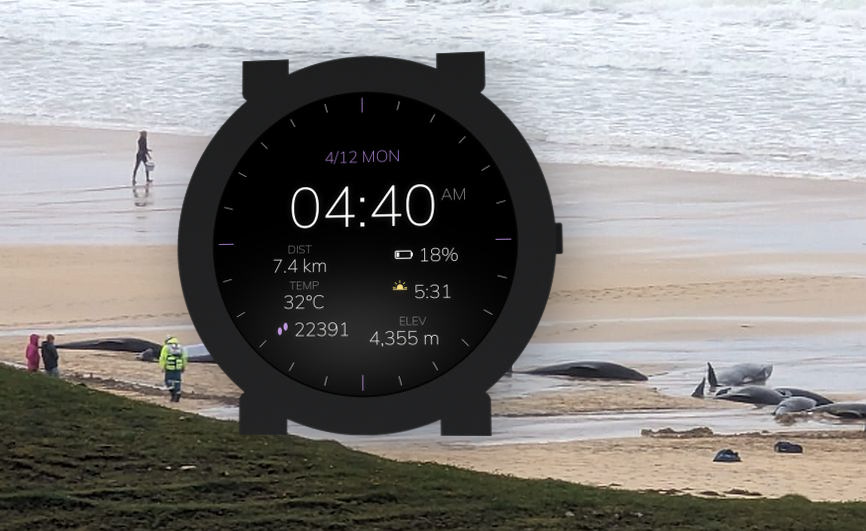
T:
**4:40**
